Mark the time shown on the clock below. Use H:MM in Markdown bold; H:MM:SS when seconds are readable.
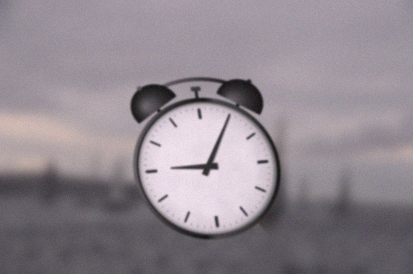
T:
**9:05**
